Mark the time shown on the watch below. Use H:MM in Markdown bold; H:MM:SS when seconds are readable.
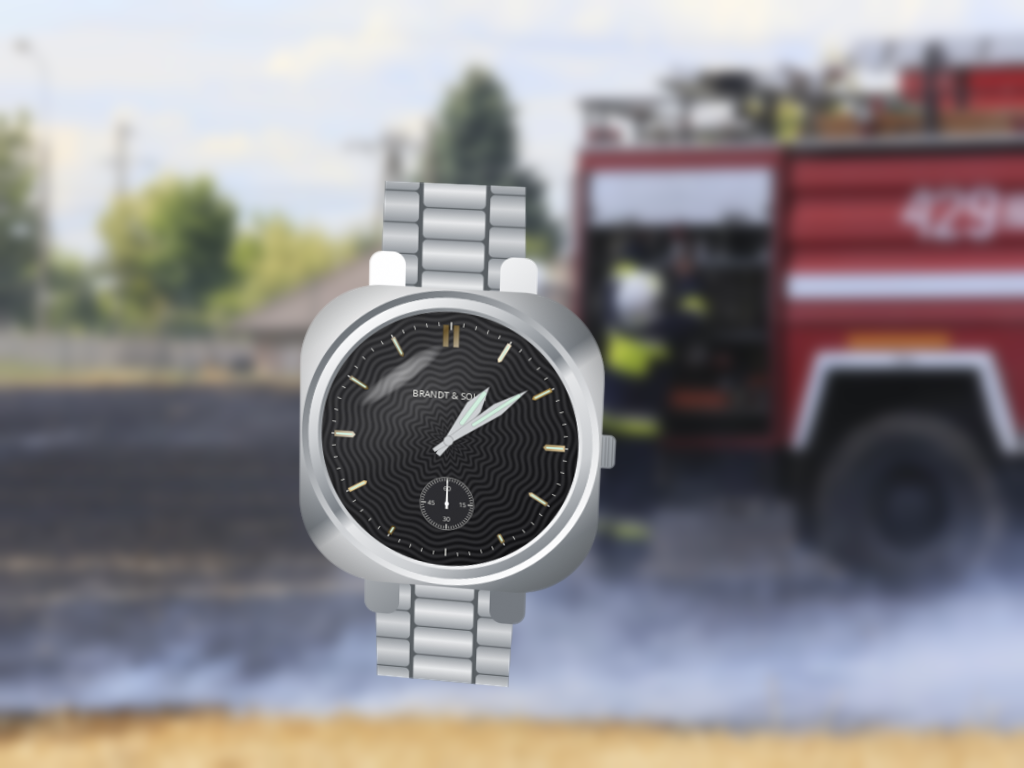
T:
**1:09**
